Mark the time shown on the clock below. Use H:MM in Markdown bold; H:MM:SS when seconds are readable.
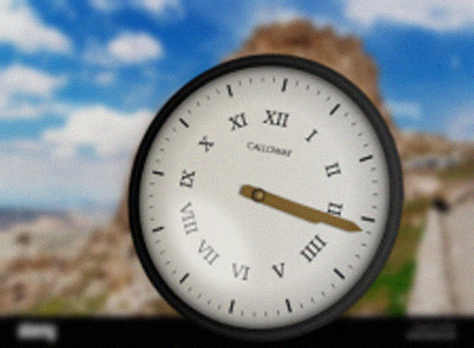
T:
**3:16**
